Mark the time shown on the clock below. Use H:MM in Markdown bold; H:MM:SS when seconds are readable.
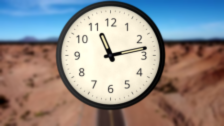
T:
**11:13**
